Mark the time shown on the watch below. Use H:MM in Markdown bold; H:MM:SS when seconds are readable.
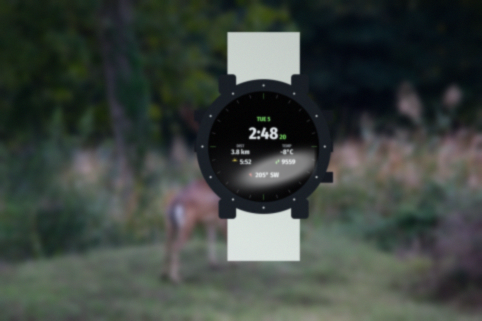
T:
**2:48**
